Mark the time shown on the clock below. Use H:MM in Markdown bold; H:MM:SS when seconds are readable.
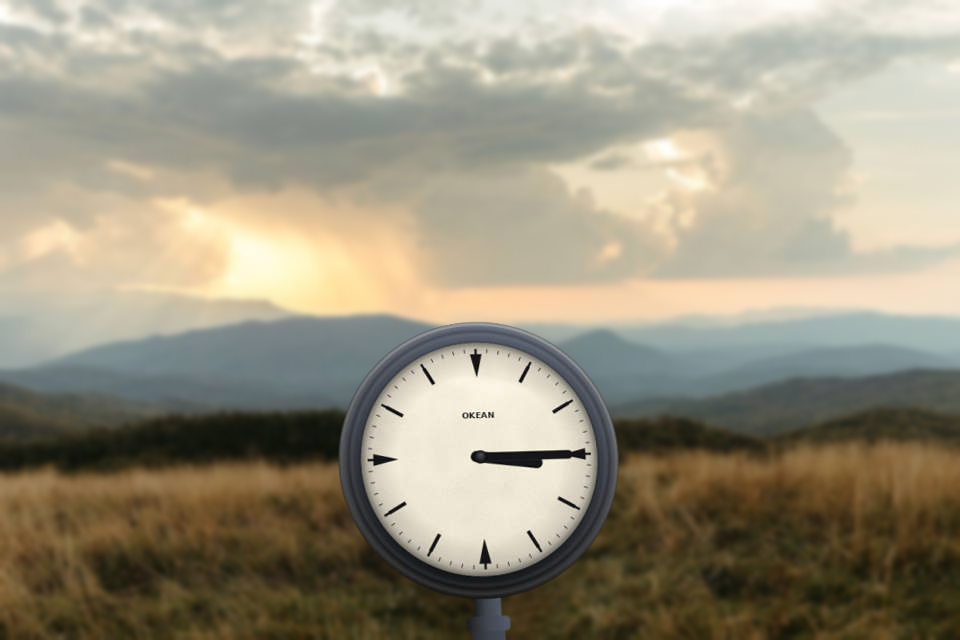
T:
**3:15**
